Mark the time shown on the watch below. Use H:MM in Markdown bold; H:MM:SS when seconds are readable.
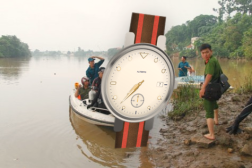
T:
**7:37**
